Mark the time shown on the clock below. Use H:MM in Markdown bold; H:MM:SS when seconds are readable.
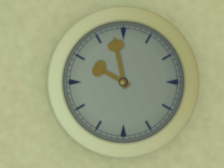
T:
**9:58**
